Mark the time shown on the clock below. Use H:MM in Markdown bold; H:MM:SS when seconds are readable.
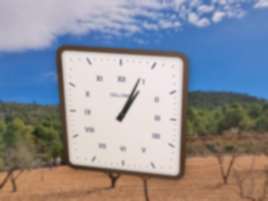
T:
**1:04**
